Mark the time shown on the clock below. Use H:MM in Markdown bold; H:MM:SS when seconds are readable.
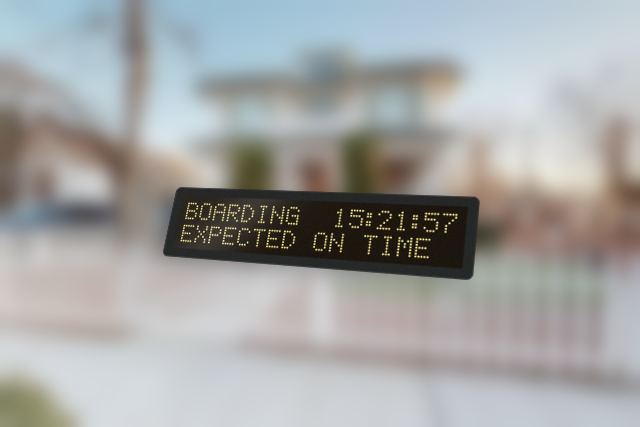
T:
**15:21:57**
